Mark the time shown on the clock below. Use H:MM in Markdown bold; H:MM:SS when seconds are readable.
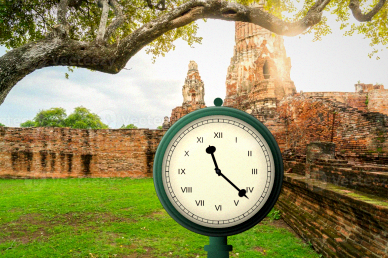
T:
**11:22**
